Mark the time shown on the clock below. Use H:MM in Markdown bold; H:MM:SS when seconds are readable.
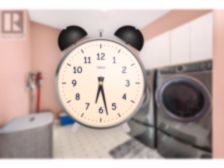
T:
**6:28**
